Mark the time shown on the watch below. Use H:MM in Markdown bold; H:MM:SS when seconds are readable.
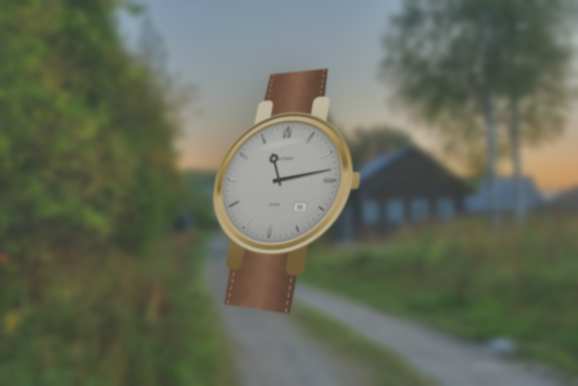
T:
**11:13**
